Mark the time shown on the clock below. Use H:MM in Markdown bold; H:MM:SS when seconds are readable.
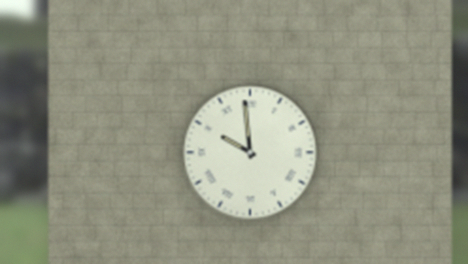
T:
**9:59**
